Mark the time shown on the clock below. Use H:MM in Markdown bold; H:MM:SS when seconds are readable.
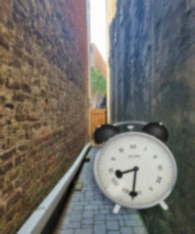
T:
**8:32**
